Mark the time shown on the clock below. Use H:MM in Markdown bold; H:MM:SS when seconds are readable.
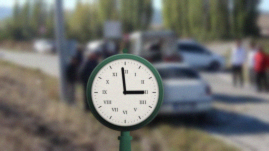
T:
**2:59**
